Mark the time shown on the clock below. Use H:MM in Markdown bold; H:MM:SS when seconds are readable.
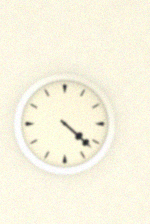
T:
**4:22**
